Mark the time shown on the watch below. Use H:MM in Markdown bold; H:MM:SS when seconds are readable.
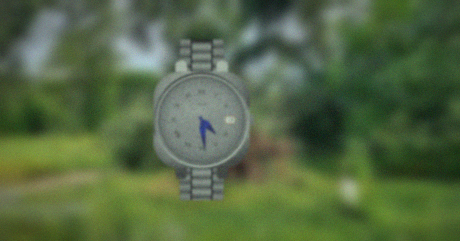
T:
**4:29**
